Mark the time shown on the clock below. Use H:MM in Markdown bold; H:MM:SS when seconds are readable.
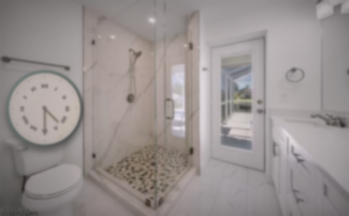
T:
**4:30**
